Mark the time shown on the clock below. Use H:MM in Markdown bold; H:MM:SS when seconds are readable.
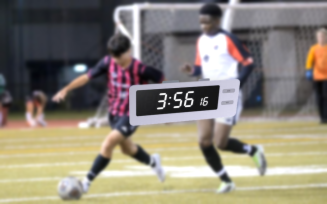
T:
**3:56:16**
